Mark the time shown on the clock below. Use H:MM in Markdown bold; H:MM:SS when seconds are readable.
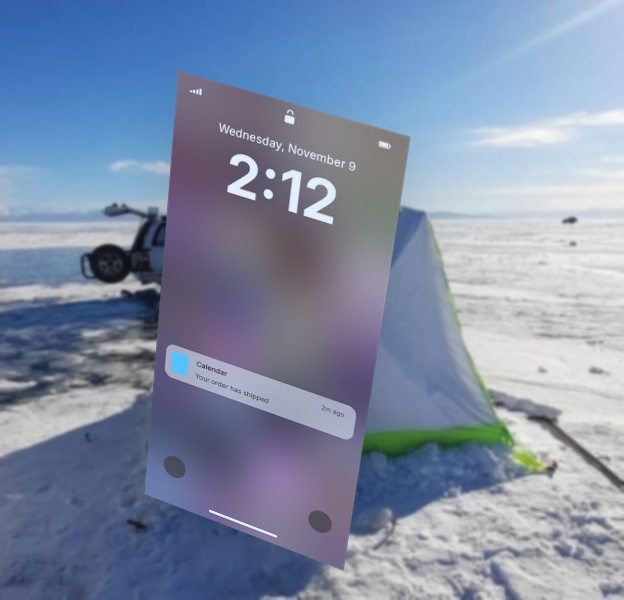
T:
**2:12**
